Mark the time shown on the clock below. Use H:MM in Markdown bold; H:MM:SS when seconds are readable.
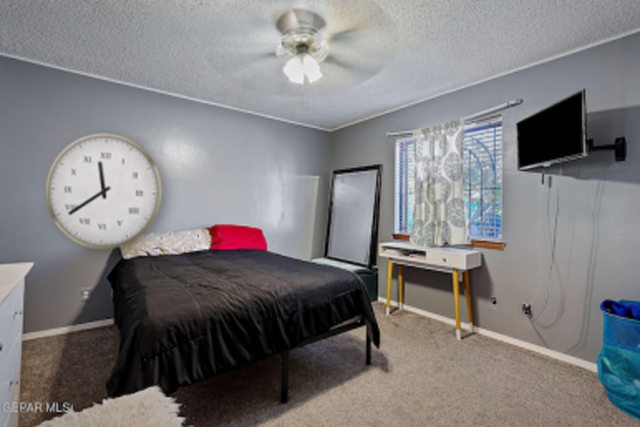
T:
**11:39**
